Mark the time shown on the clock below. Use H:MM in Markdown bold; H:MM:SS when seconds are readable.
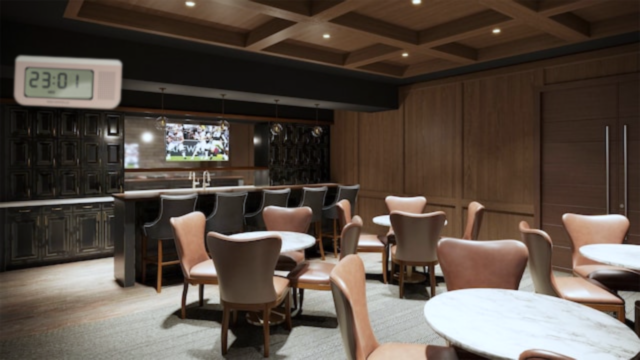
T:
**23:01**
